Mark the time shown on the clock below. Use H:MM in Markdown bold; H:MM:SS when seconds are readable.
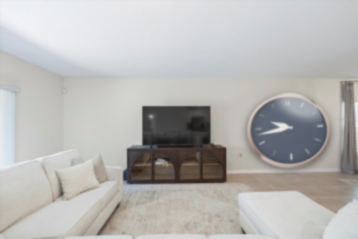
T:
**9:43**
